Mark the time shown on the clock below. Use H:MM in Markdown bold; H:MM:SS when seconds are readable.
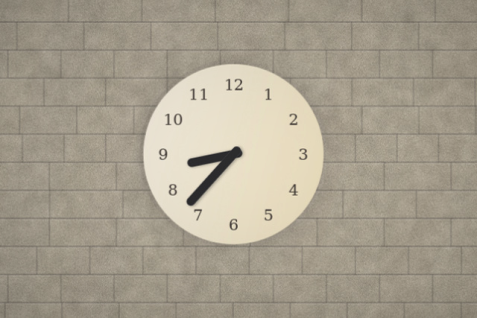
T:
**8:37**
